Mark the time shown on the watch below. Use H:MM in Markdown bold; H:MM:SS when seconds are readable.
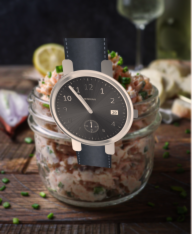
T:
**10:54**
